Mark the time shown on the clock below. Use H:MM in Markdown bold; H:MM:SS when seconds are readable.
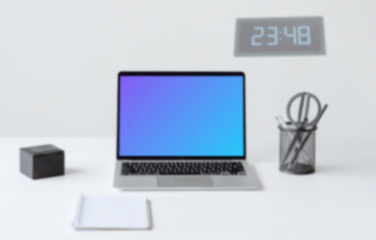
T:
**23:48**
